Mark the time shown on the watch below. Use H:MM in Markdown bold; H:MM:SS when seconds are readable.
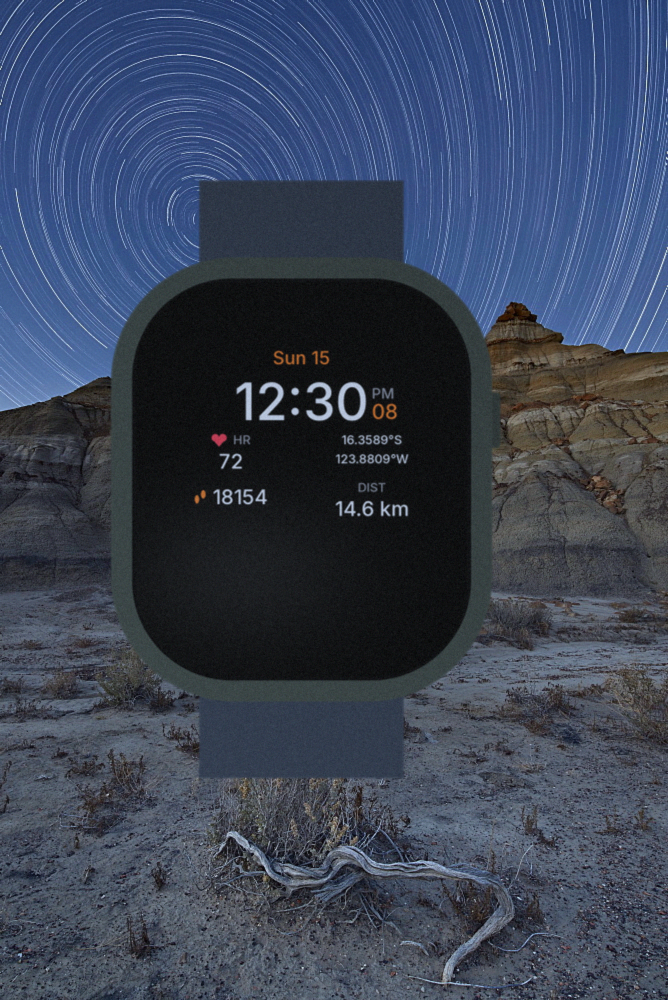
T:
**12:30:08**
